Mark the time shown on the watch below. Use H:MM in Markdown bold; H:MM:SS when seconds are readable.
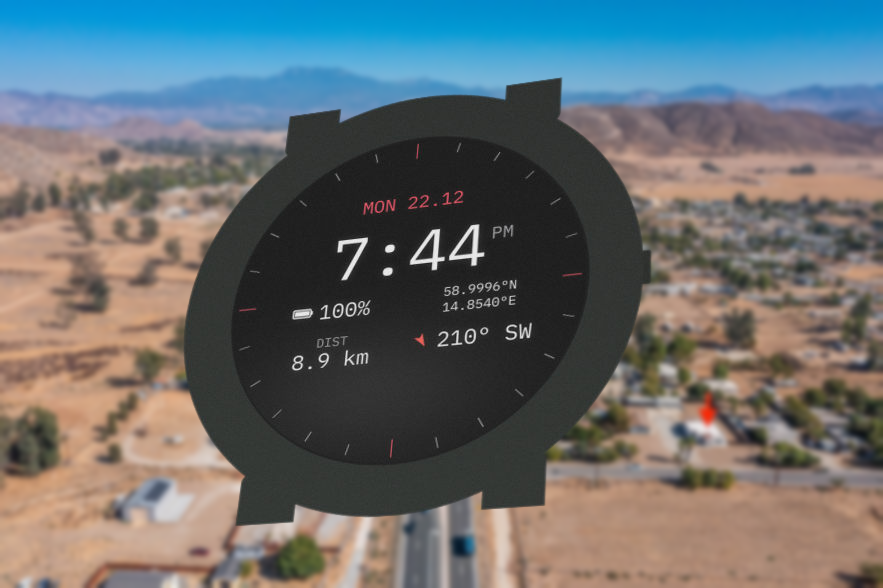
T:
**7:44**
